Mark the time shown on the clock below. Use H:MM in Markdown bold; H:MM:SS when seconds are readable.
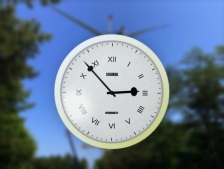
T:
**2:53**
